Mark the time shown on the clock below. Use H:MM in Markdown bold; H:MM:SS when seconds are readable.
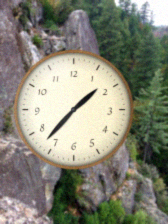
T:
**1:37**
